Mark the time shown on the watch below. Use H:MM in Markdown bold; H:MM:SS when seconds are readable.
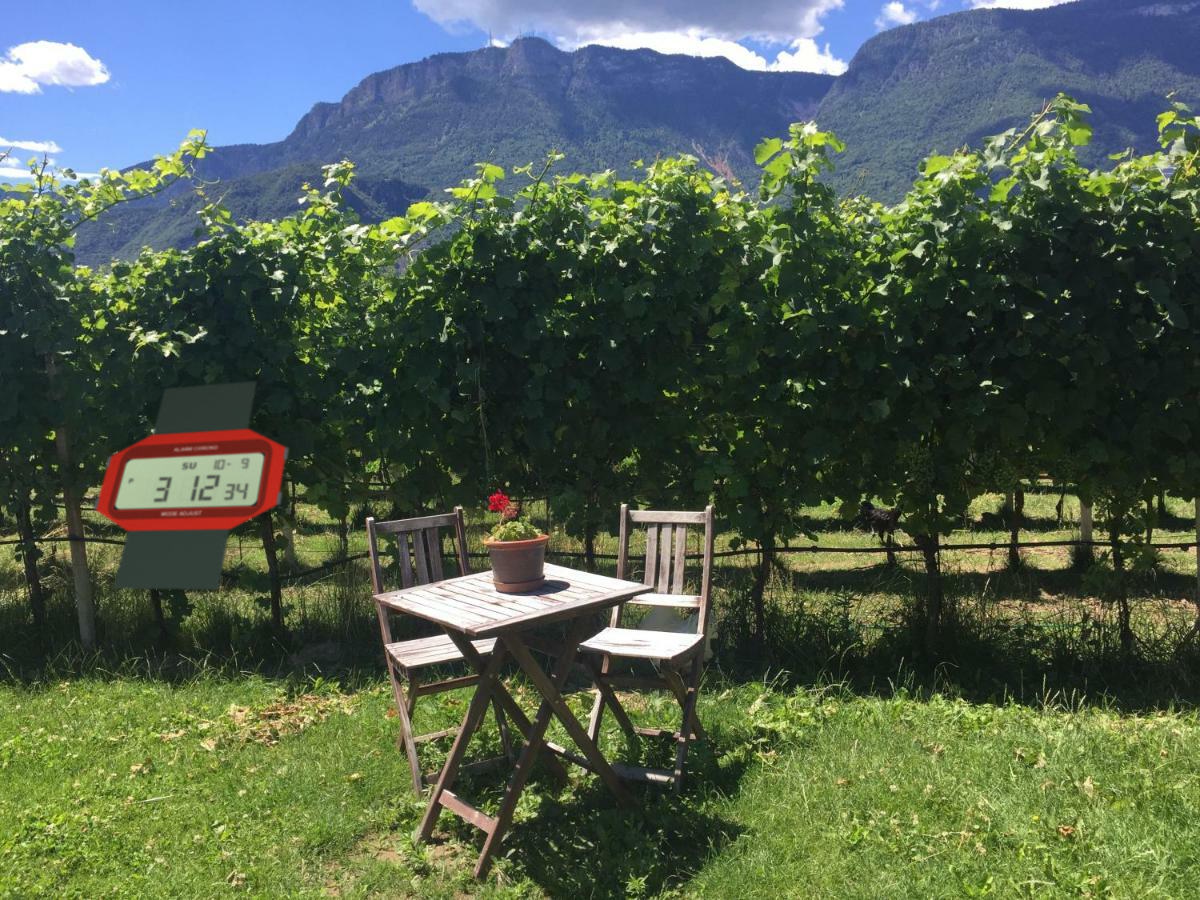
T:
**3:12:34**
